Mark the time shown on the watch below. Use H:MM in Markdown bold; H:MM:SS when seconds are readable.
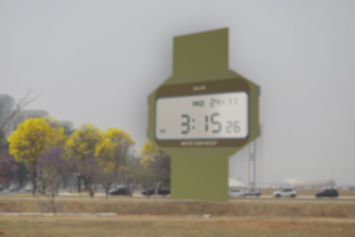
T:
**3:15**
